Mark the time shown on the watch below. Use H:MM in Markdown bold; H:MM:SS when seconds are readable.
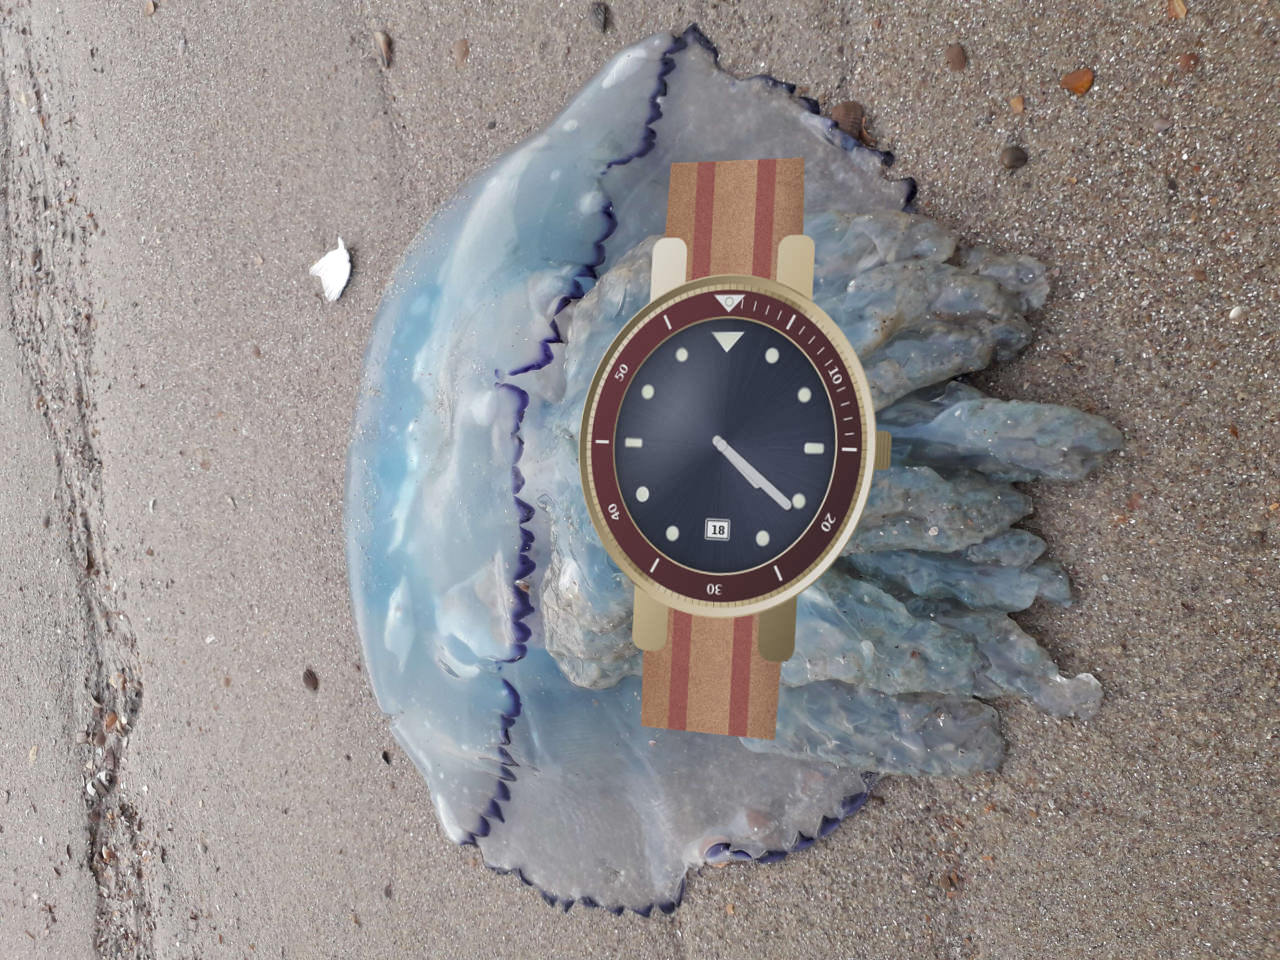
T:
**4:21**
